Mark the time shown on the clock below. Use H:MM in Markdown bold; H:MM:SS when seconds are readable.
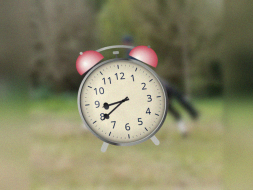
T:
**8:39**
